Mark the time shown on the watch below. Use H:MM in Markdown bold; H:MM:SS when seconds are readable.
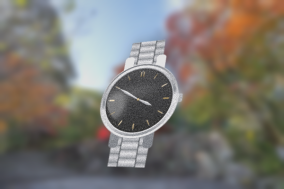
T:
**3:50**
